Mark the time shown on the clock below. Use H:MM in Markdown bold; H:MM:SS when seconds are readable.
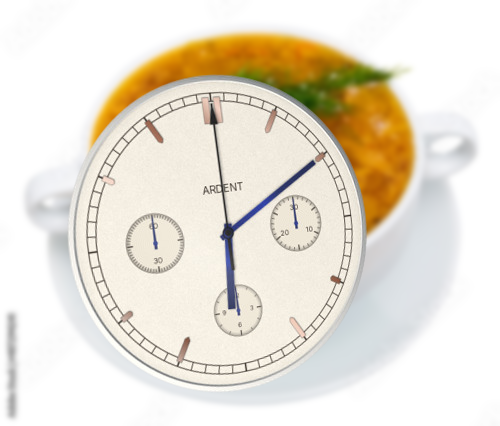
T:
**6:10**
